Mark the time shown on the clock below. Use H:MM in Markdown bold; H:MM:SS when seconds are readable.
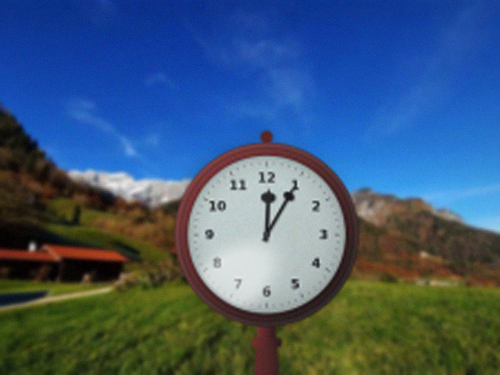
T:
**12:05**
